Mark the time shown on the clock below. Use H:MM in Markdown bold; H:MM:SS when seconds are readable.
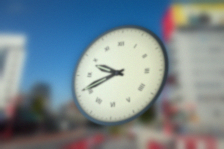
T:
**9:41**
